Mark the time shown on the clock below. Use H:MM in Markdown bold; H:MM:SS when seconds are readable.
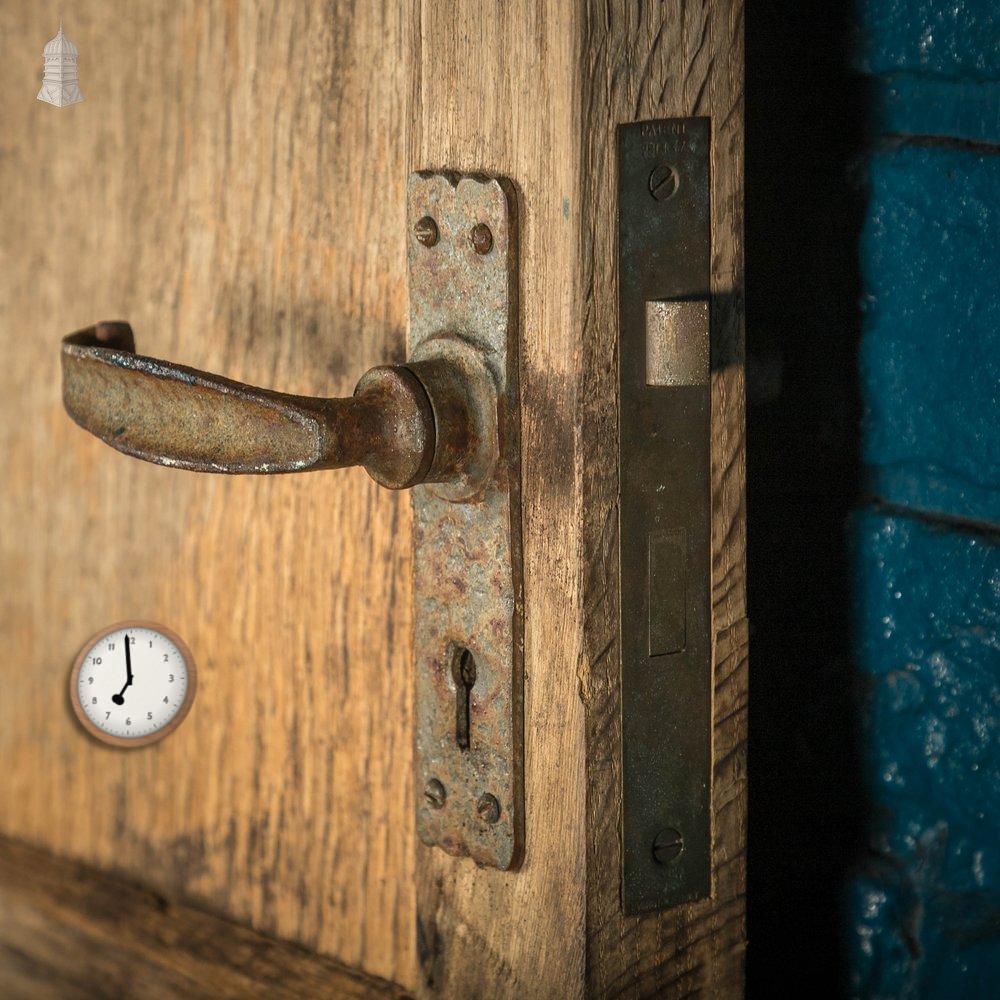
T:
**6:59**
